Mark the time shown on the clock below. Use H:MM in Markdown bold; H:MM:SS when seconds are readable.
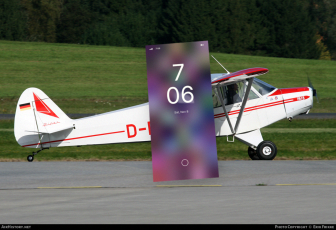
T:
**7:06**
